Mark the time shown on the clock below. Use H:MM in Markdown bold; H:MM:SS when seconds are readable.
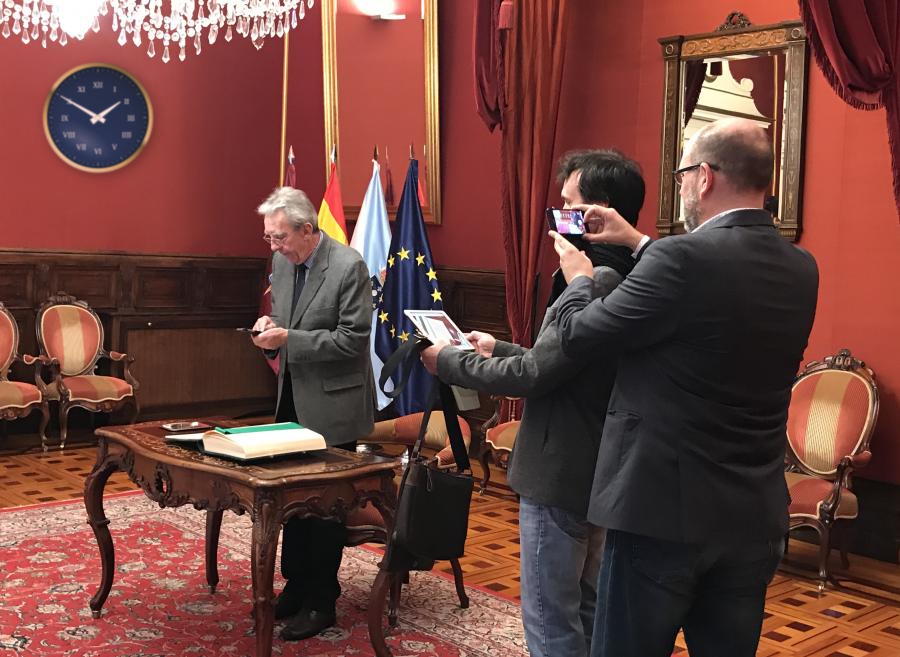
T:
**1:50**
